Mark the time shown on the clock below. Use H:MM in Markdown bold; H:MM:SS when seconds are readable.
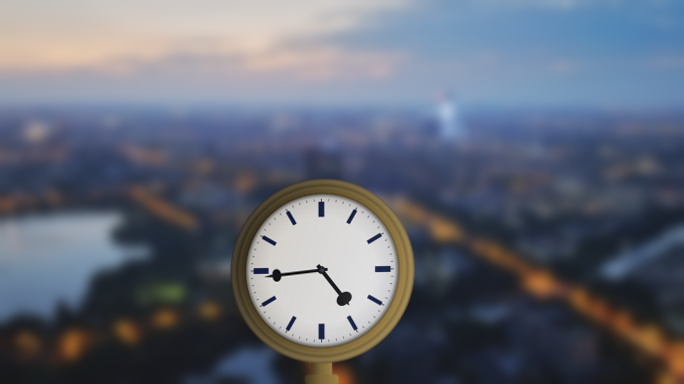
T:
**4:44**
